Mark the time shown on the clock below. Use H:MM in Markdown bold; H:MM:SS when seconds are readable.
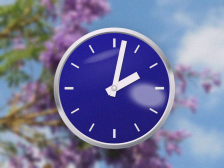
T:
**2:02**
